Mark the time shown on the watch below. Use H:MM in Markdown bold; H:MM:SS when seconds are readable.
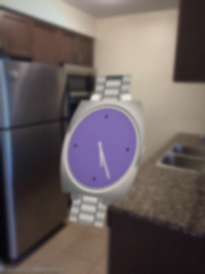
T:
**5:25**
